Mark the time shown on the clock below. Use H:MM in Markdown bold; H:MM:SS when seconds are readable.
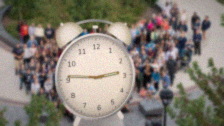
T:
**2:46**
